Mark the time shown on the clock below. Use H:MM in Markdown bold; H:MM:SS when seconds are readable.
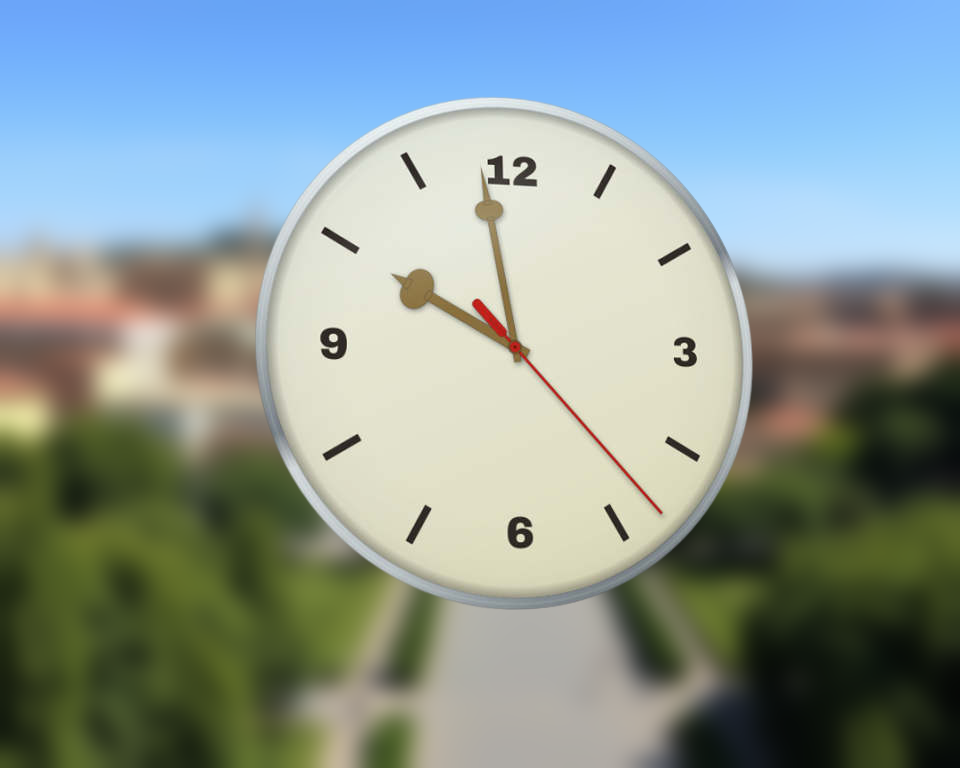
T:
**9:58:23**
